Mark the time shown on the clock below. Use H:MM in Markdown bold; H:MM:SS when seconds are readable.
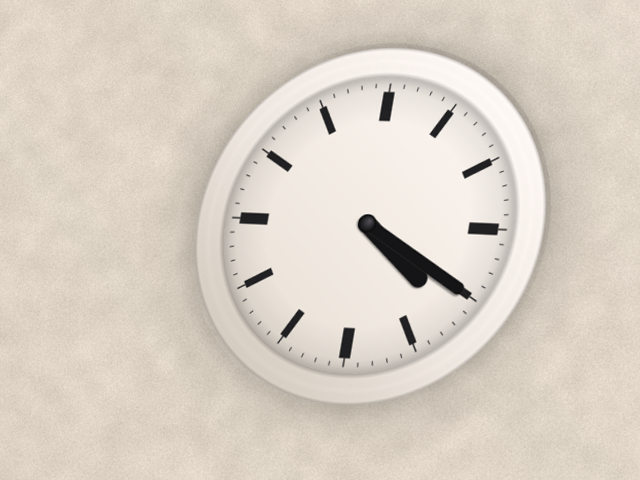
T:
**4:20**
